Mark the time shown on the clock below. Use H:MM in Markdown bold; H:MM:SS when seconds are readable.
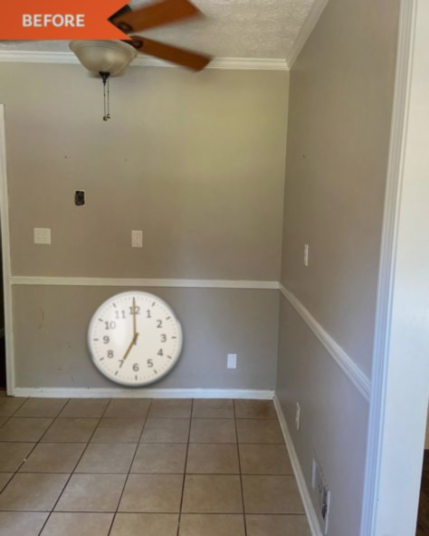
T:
**7:00**
